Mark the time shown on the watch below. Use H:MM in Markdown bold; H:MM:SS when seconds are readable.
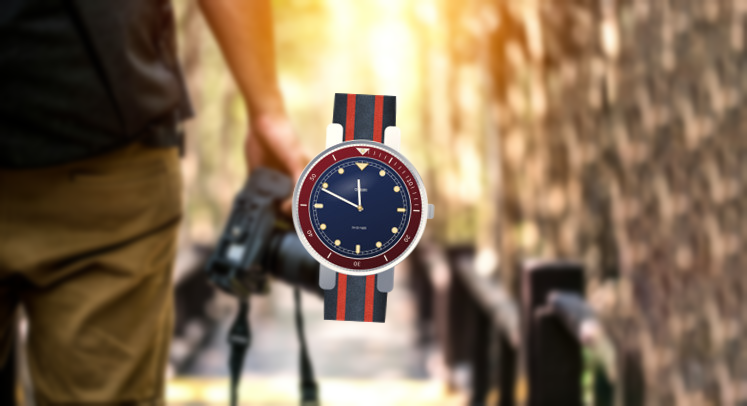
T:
**11:49**
